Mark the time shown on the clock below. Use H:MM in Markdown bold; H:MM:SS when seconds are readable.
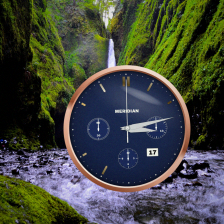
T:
**3:13**
